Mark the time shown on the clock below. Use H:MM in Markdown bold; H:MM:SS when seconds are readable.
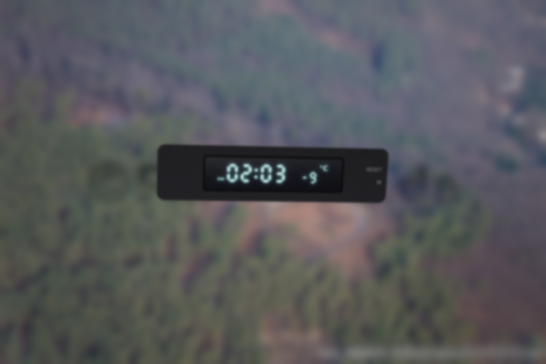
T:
**2:03**
